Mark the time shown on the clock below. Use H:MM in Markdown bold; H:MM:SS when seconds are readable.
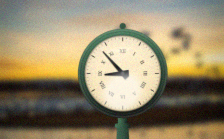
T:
**8:53**
